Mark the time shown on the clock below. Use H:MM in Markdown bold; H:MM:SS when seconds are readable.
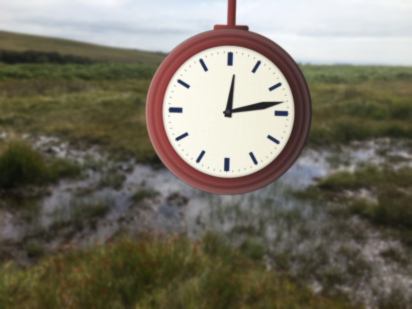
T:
**12:13**
